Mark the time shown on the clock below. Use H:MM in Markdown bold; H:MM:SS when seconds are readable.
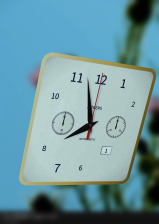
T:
**7:57**
